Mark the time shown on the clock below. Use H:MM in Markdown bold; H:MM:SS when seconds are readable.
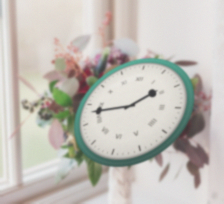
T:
**1:43**
